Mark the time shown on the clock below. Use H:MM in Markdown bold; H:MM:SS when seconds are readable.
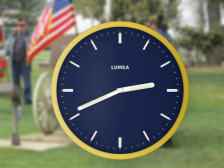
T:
**2:41**
